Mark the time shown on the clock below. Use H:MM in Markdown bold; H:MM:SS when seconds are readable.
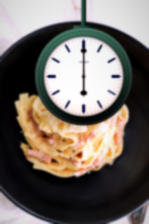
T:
**6:00**
